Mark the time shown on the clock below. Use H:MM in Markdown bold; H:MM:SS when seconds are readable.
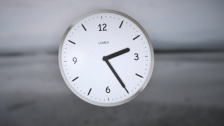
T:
**2:25**
